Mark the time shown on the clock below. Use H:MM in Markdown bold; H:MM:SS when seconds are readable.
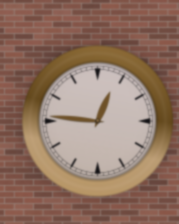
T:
**12:46**
